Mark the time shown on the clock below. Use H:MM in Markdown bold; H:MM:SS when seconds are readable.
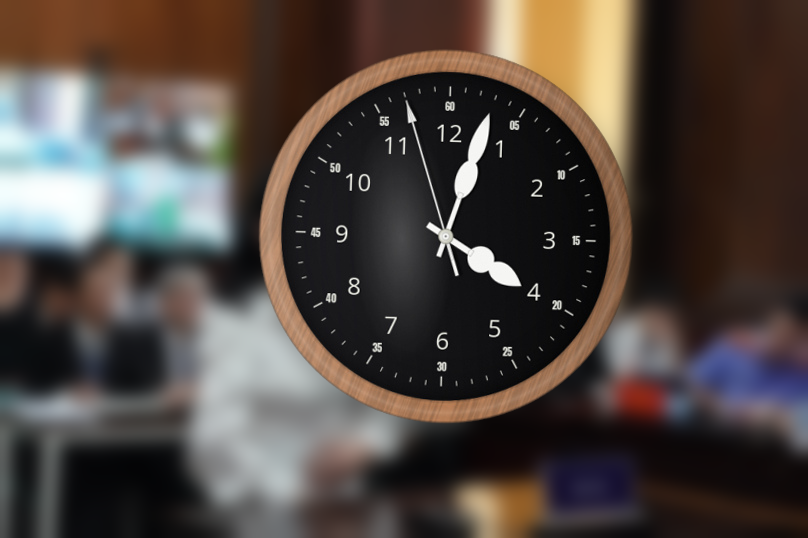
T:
**4:02:57**
